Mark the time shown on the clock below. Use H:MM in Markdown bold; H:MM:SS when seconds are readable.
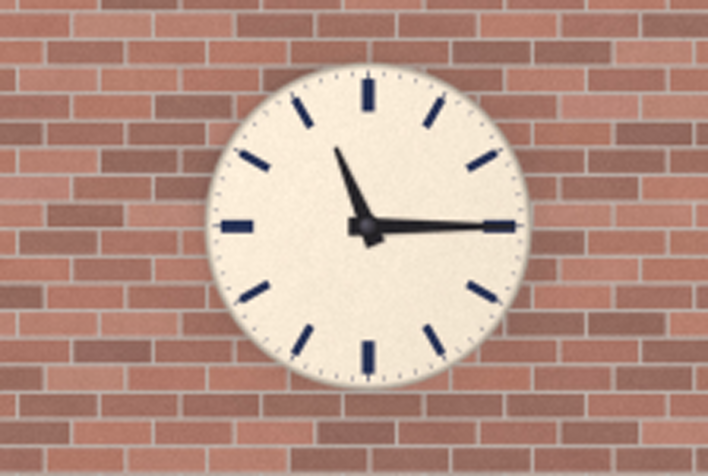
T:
**11:15**
